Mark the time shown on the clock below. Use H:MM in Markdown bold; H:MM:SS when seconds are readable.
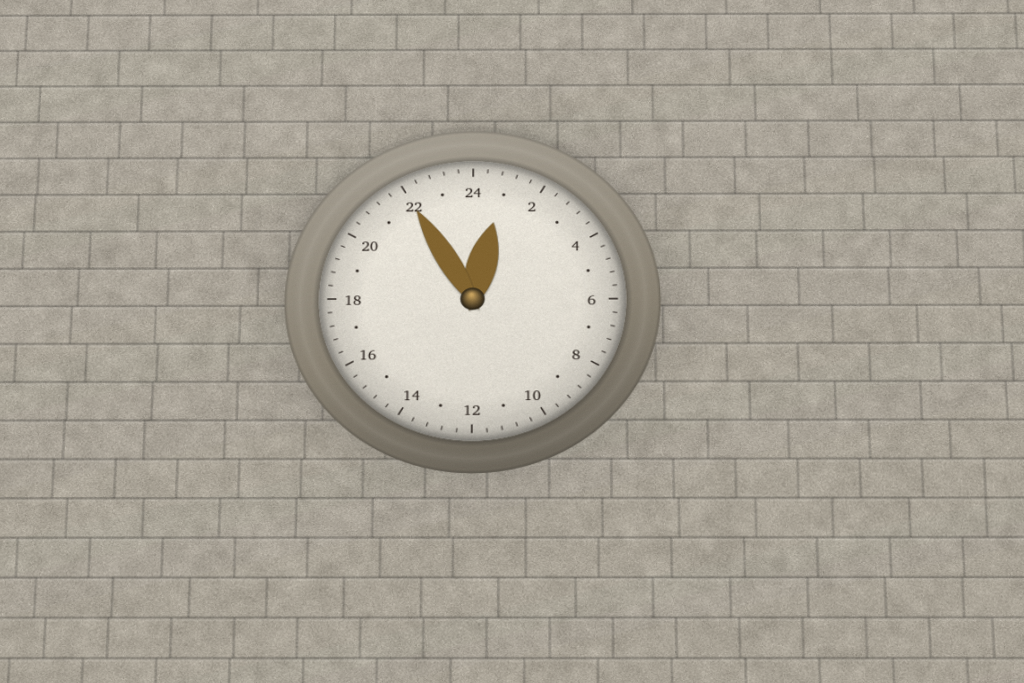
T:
**0:55**
